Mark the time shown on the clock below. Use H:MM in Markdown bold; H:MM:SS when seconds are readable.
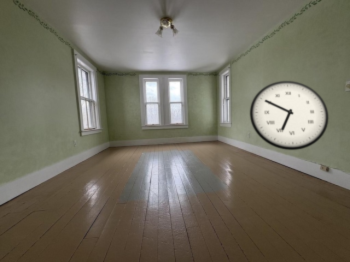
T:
**6:50**
